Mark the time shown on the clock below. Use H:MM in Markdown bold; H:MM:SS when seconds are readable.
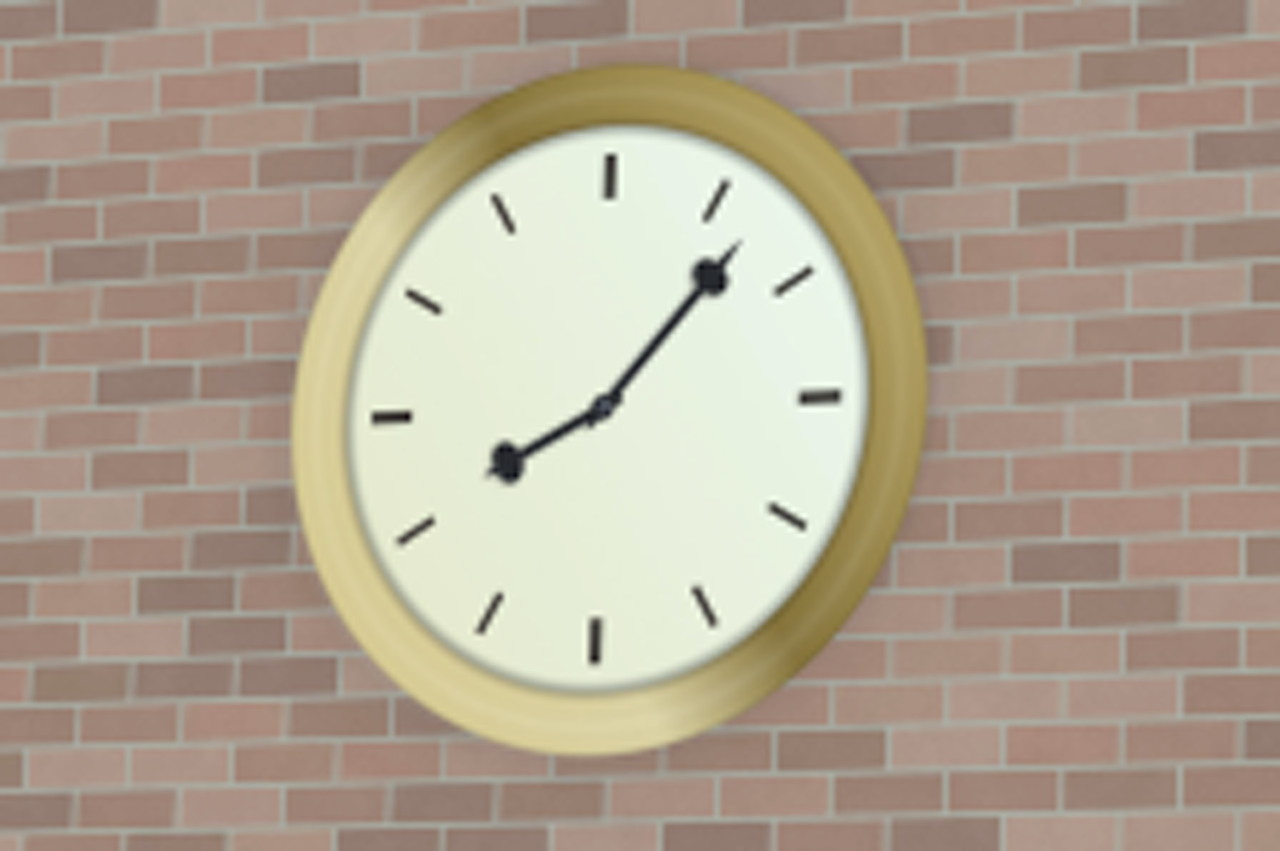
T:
**8:07**
